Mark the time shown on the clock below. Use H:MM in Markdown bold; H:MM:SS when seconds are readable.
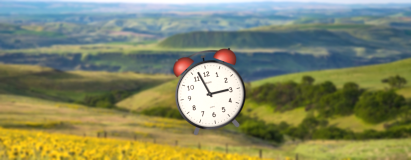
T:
**2:57**
